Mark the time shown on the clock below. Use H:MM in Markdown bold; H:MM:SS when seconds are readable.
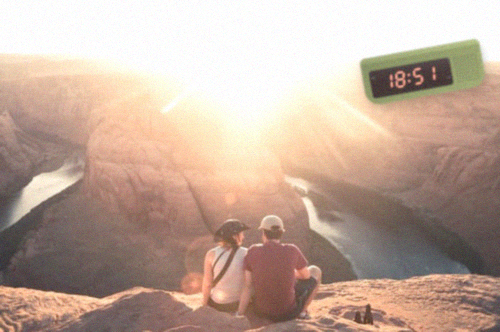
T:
**18:51**
